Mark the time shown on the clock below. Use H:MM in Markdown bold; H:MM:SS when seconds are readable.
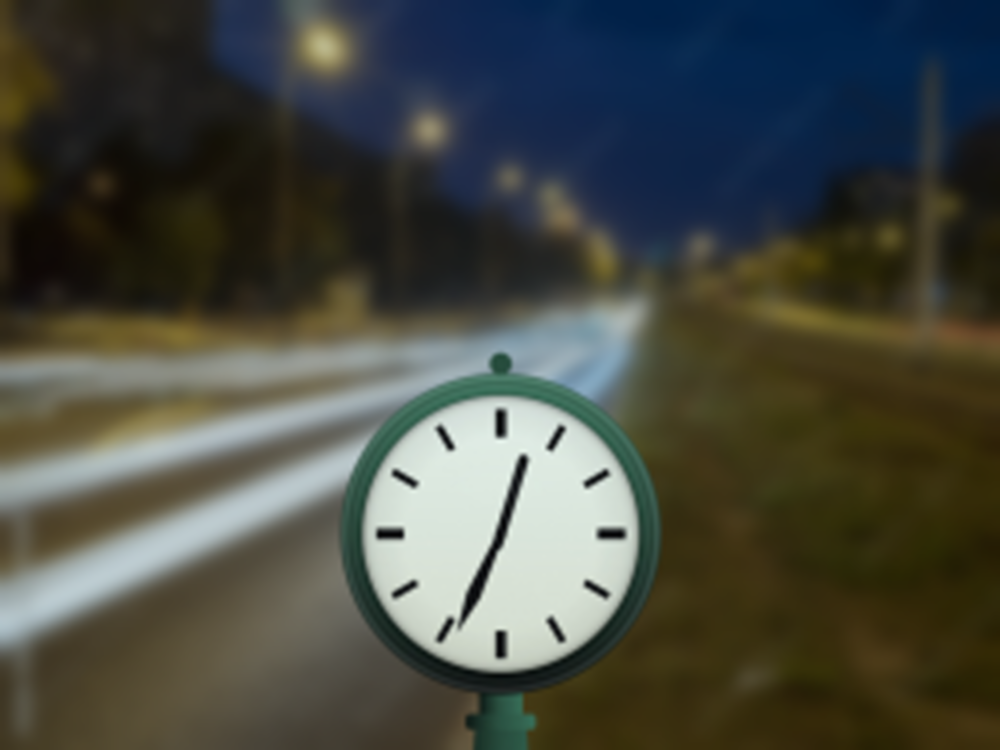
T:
**12:34**
